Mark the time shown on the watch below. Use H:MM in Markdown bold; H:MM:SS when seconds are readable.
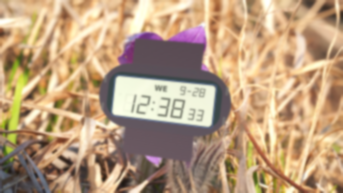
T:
**12:38**
